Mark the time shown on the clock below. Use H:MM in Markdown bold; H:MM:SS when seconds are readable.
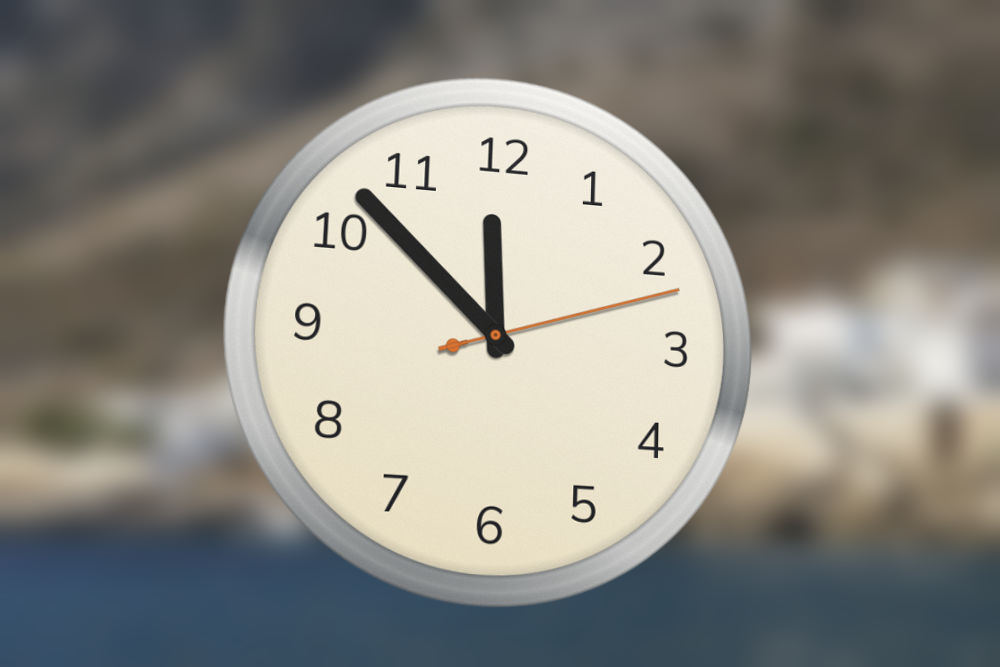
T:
**11:52:12**
